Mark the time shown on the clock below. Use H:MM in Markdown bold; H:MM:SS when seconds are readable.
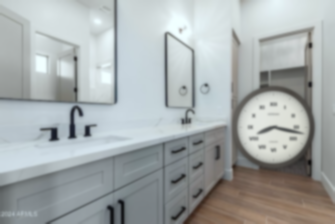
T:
**8:17**
